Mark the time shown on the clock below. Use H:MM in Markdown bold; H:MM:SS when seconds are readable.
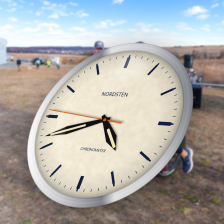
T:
**4:41:46**
